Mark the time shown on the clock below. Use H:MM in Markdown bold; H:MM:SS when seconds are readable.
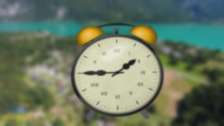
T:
**1:45**
